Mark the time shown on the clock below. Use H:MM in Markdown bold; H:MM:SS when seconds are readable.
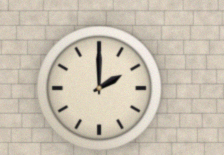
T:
**2:00**
